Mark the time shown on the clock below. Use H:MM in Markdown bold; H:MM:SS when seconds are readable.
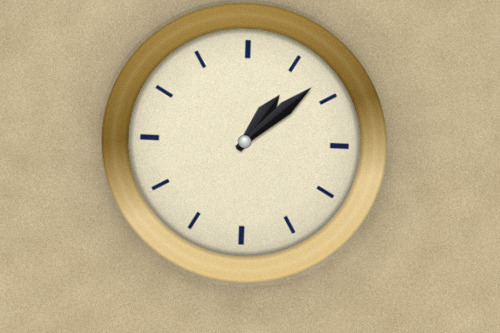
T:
**1:08**
